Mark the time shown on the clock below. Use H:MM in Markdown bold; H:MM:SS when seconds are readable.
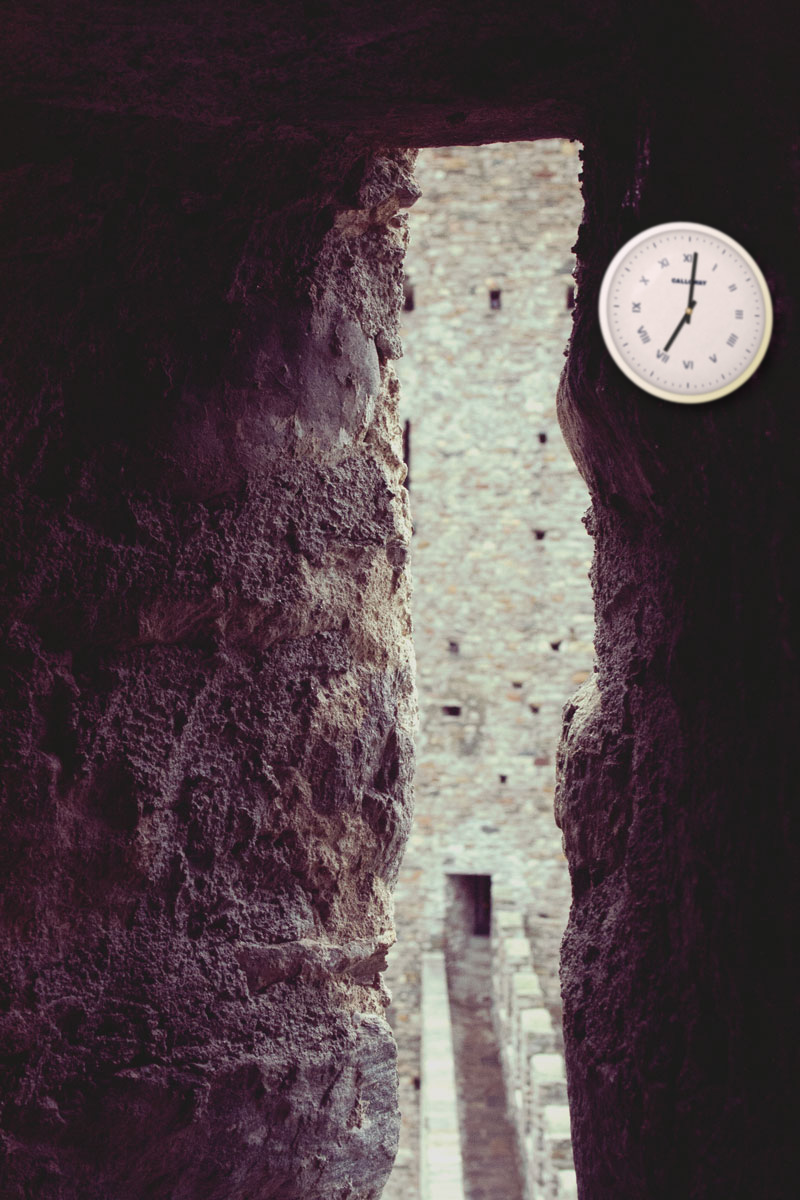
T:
**7:01**
